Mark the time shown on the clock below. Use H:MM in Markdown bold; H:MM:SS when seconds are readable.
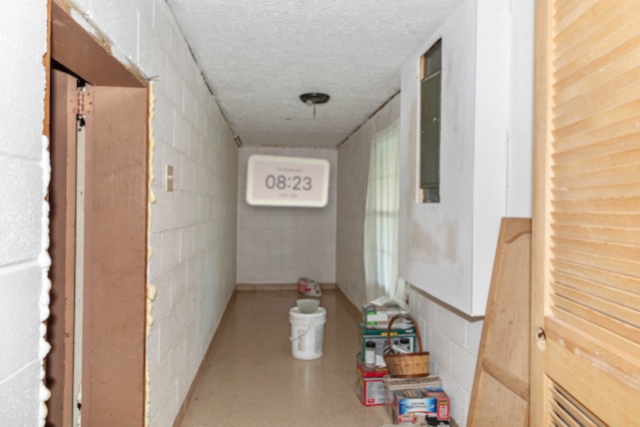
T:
**8:23**
